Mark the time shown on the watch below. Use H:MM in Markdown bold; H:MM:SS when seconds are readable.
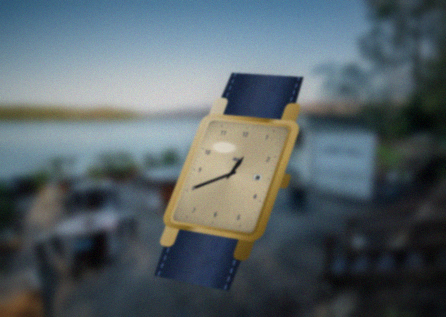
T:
**12:40**
